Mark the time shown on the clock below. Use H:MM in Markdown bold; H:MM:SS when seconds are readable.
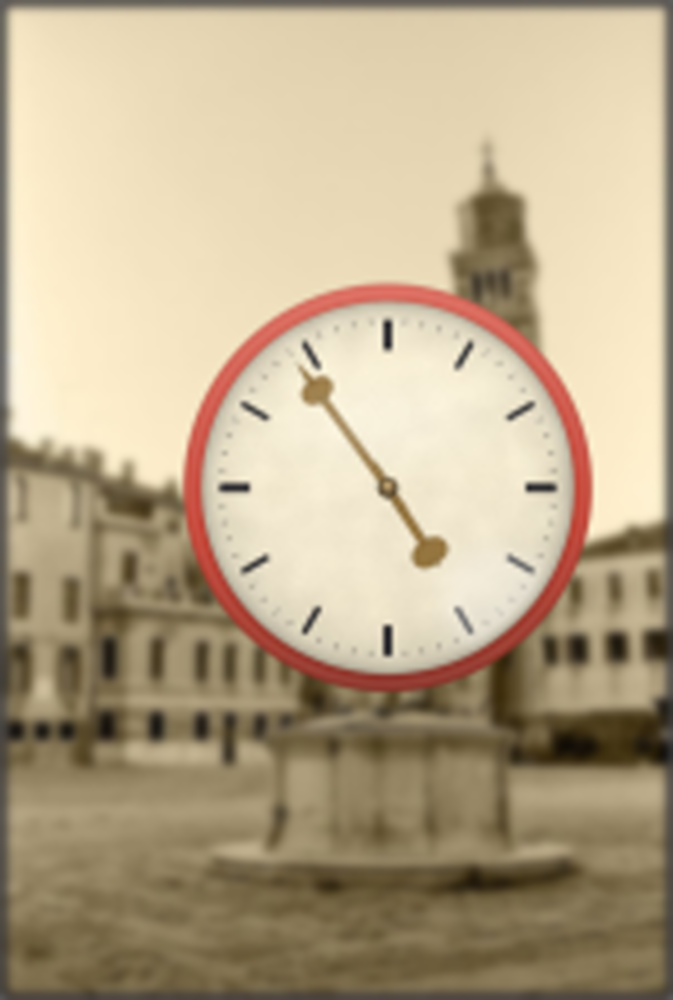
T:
**4:54**
